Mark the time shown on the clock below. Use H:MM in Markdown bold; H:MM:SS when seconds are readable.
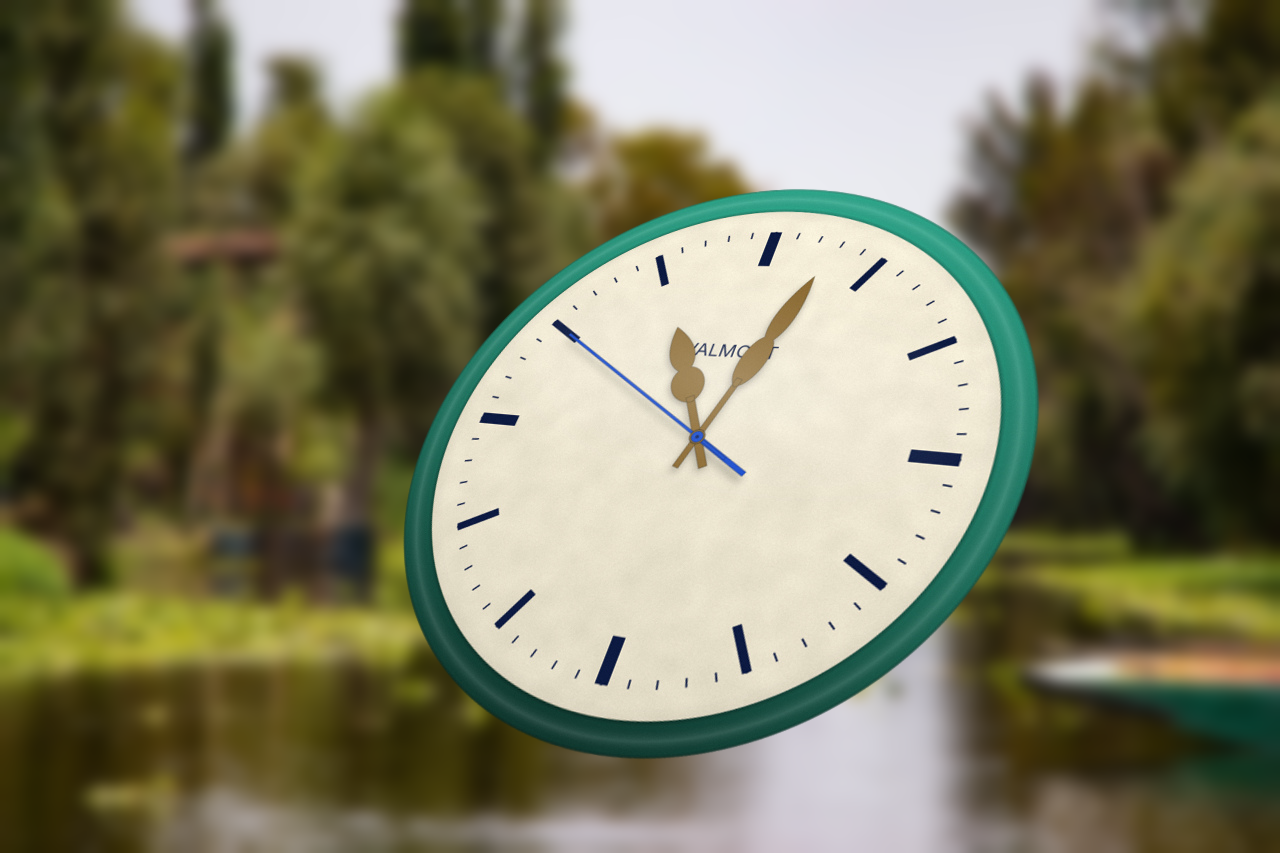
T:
**11:02:50**
